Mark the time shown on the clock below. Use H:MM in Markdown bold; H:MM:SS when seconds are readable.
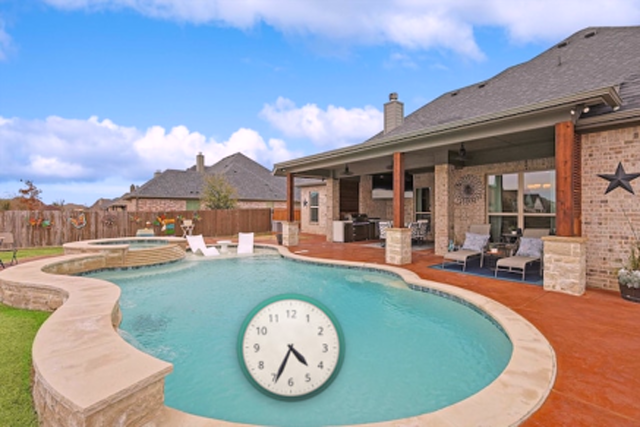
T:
**4:34**
